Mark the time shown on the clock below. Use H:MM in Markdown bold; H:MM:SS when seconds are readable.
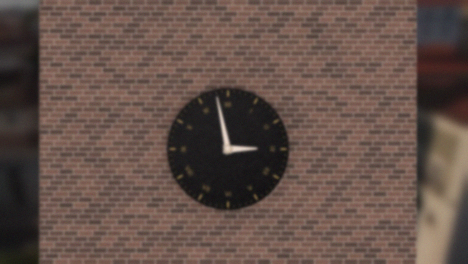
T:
**2:58**
